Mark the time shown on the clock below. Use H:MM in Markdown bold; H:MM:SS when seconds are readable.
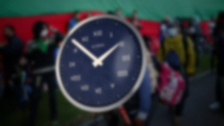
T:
**1:52**
